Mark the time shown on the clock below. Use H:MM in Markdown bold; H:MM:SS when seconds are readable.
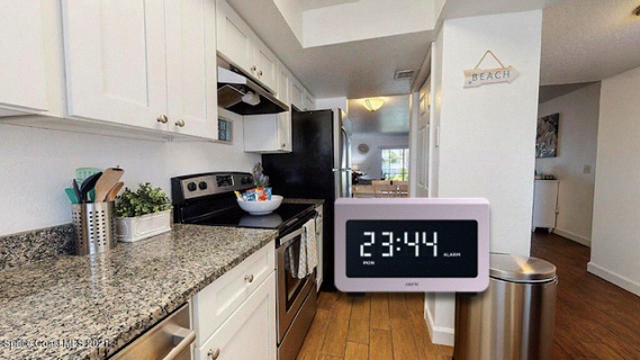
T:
**23:44**
